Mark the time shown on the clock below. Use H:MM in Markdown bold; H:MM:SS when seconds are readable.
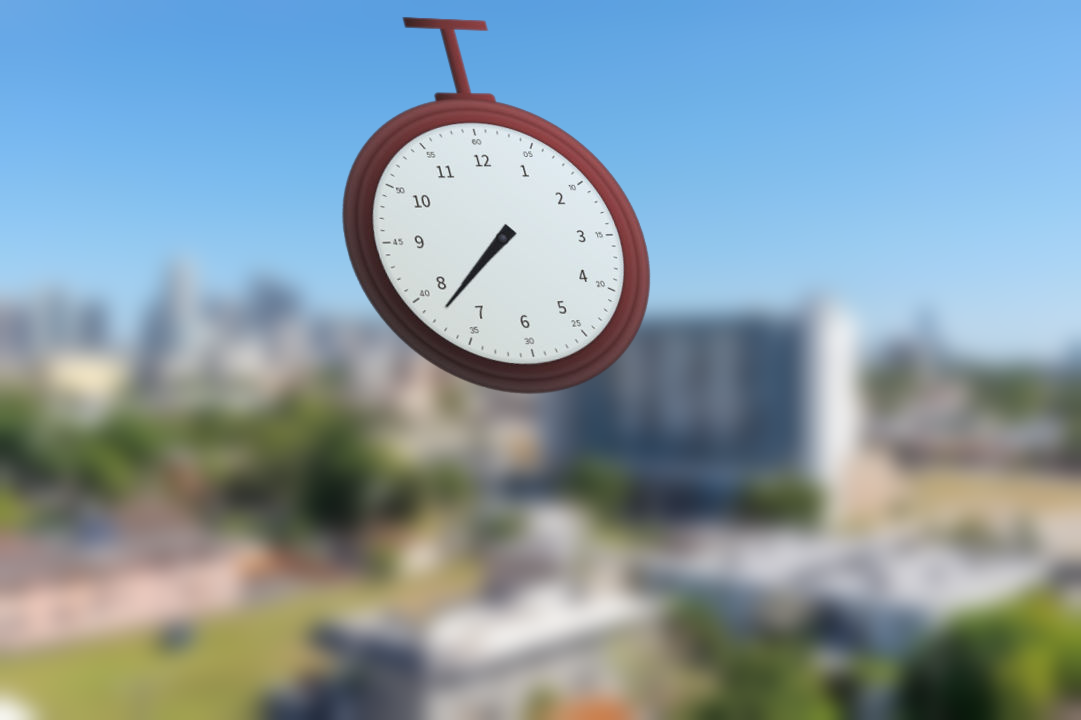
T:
**7:38**
